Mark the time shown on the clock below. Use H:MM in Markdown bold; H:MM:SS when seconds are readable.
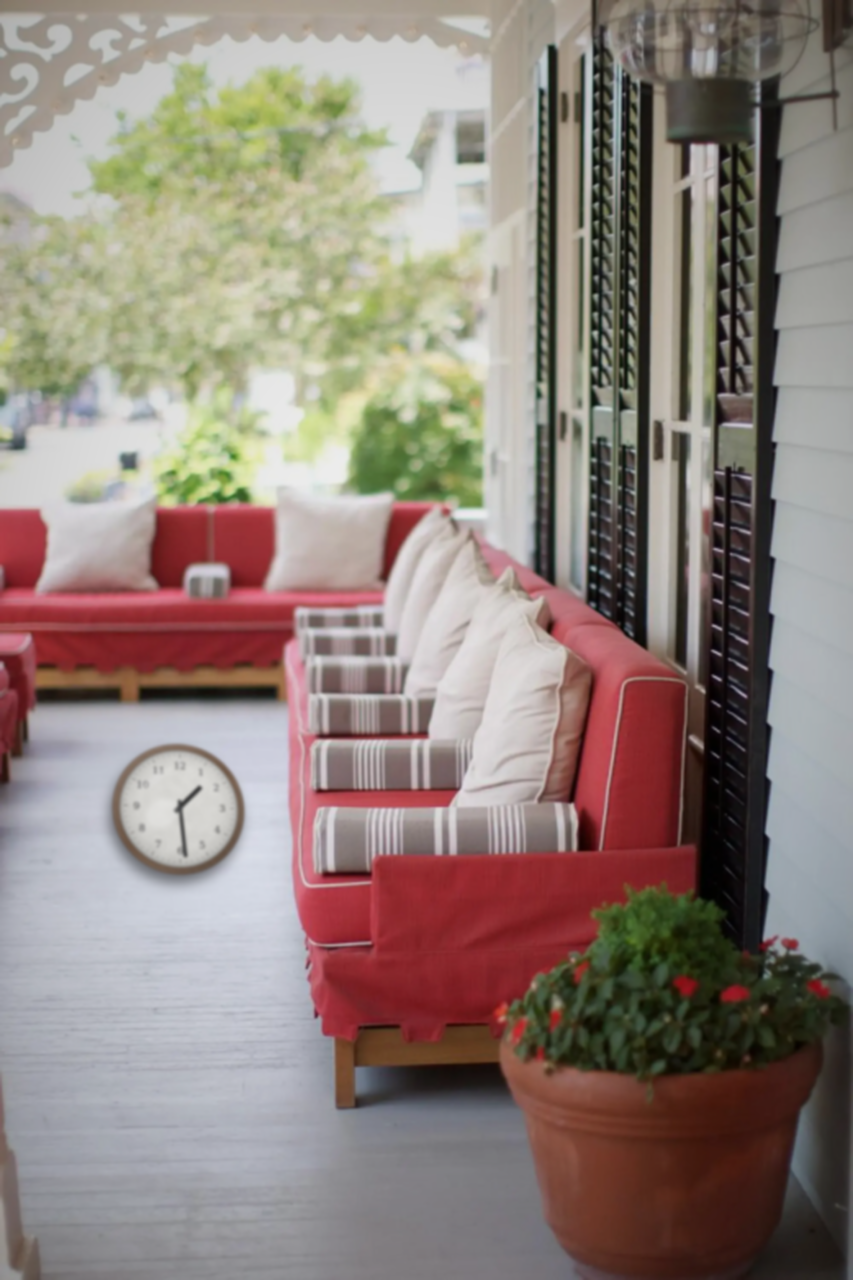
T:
**1:29**
